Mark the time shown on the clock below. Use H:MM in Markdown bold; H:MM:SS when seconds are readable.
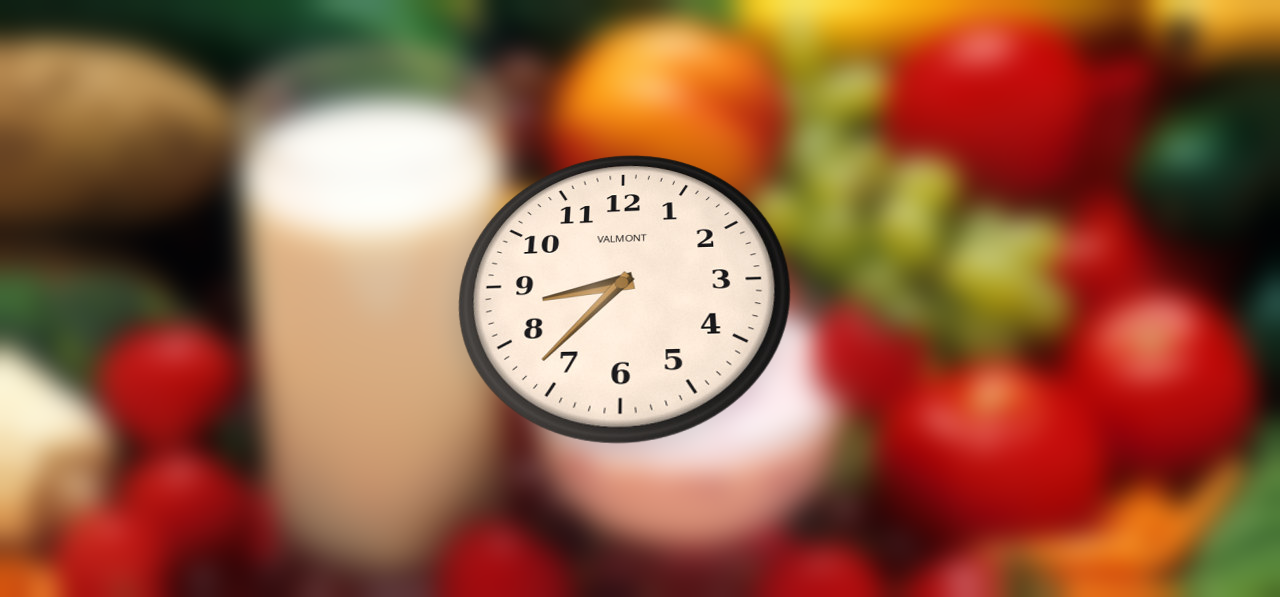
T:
**8:37**
